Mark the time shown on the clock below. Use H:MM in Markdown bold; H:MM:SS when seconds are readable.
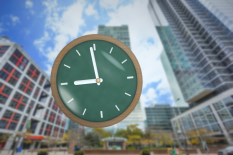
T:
**8:59**
